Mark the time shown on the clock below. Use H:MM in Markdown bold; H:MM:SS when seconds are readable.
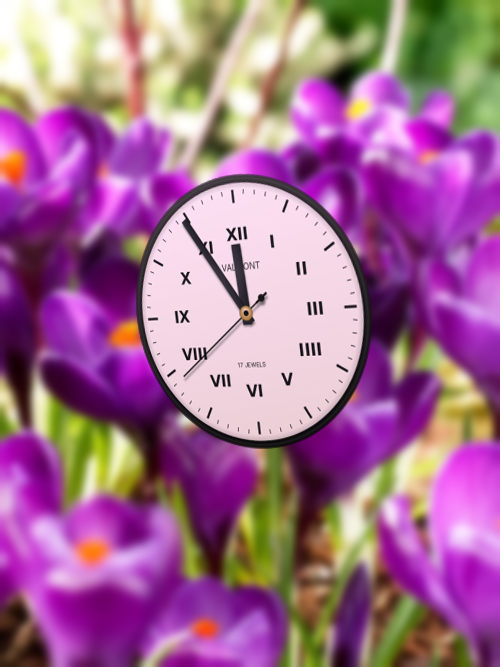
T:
**11:54:39**
